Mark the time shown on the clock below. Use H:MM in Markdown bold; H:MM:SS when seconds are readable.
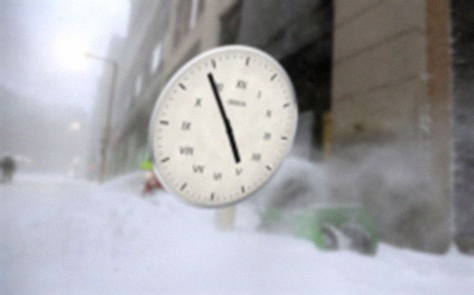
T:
**4:54**
